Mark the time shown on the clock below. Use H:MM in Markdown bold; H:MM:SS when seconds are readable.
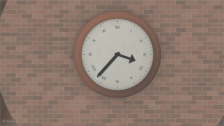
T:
**3:37**
